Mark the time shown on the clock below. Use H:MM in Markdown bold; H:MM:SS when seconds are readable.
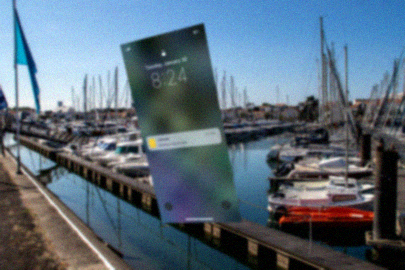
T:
**8:24**
